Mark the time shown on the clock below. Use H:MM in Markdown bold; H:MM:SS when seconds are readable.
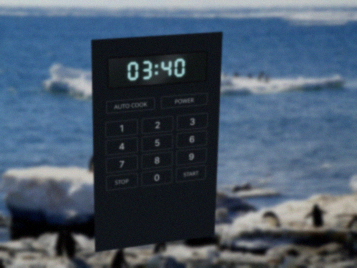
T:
**3:40**
